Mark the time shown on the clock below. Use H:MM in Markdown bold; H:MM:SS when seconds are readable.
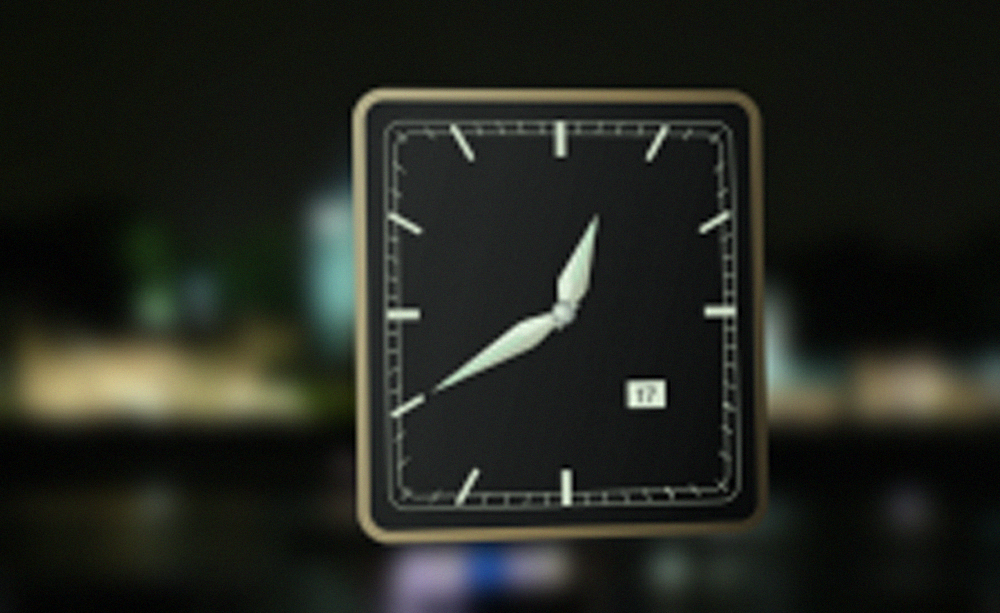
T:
**12:40**
